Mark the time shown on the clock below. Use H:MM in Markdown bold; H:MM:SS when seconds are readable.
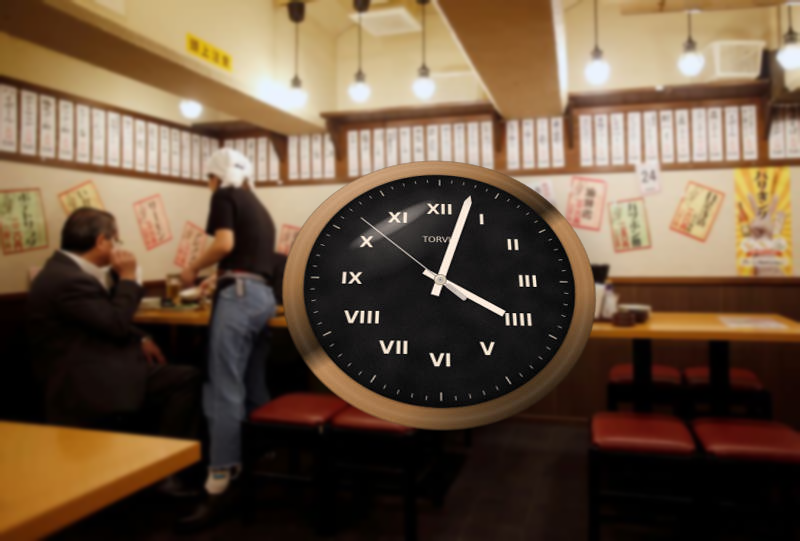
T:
**4:02:52**
